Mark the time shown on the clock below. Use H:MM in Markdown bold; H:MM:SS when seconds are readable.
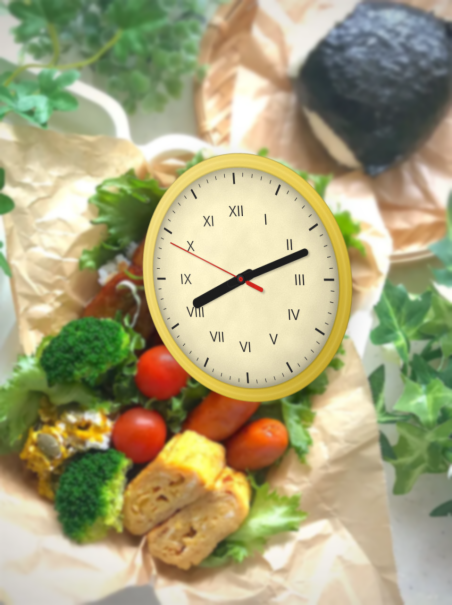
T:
**8:11:49**
